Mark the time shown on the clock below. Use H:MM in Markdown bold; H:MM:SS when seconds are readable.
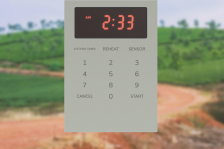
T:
**2:33**
